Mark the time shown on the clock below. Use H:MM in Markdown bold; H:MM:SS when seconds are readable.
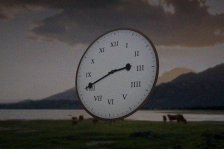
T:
**2:41**
